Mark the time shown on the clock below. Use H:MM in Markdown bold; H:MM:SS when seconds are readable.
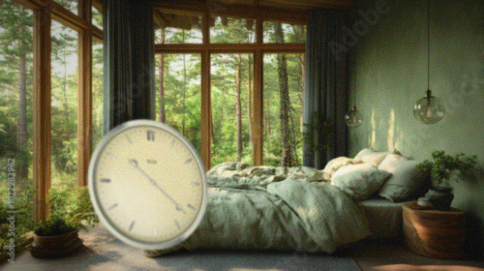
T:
**10:22**
